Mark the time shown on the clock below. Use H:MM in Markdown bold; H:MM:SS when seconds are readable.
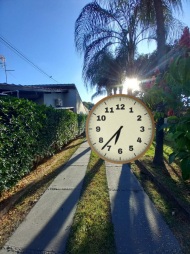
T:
**6:37**
